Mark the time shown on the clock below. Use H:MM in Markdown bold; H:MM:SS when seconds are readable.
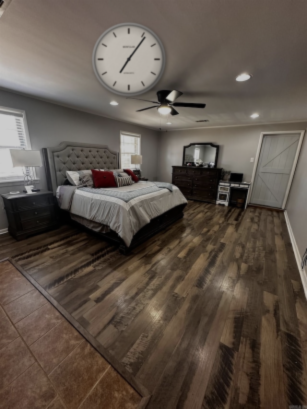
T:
**7:06**
